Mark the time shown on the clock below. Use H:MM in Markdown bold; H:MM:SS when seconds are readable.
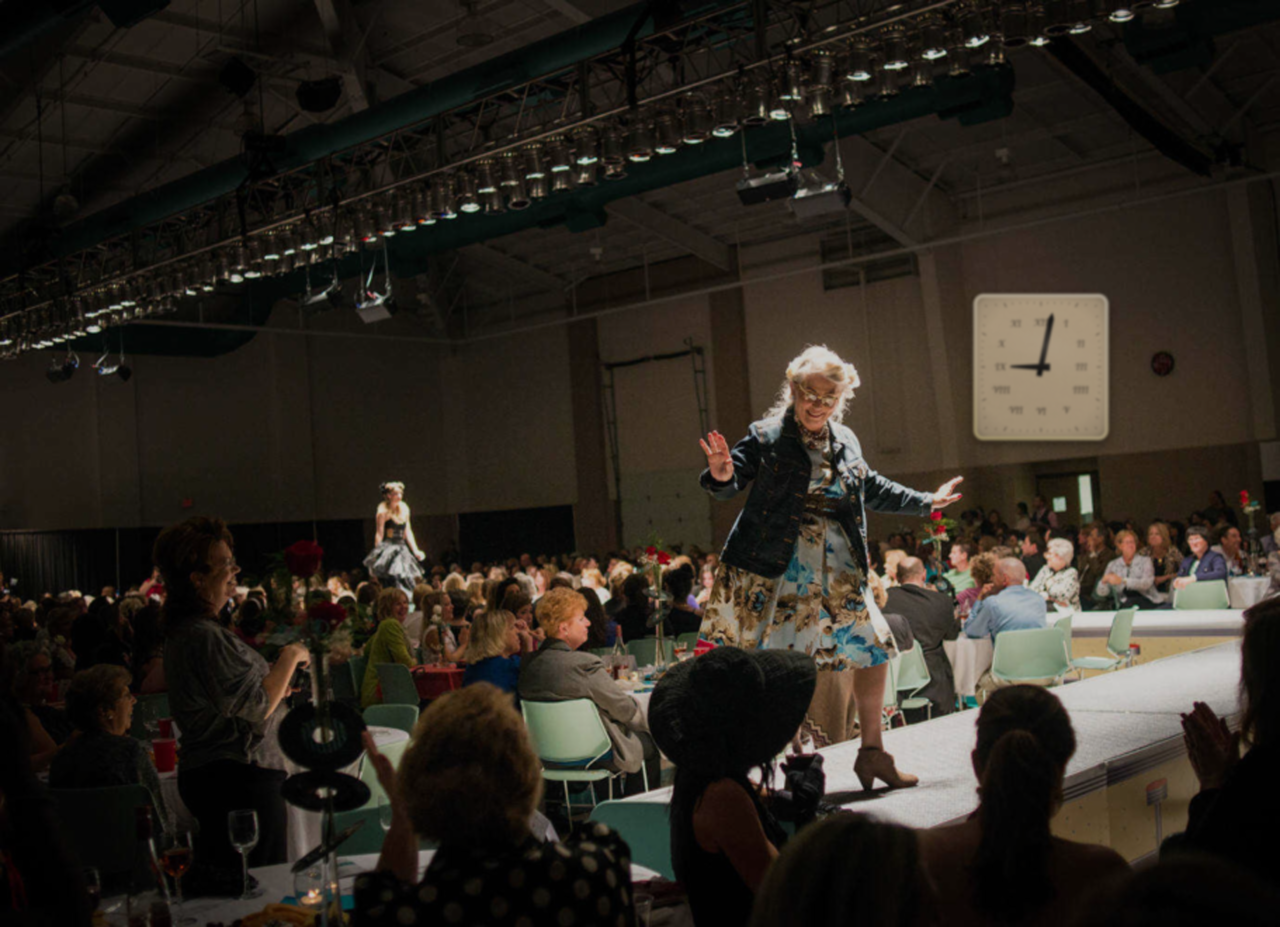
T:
**9:02**
